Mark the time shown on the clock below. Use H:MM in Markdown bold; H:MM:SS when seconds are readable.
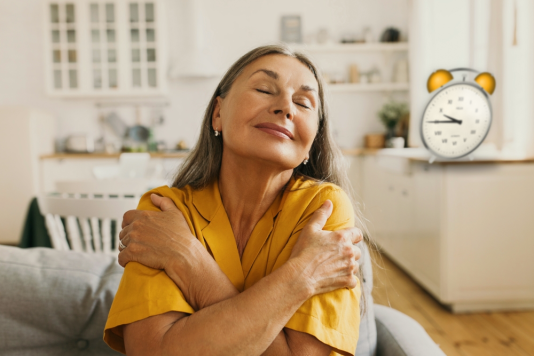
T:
**9:45**
